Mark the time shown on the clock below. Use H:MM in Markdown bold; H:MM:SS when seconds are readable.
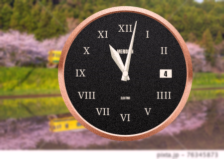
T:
**11:02**
